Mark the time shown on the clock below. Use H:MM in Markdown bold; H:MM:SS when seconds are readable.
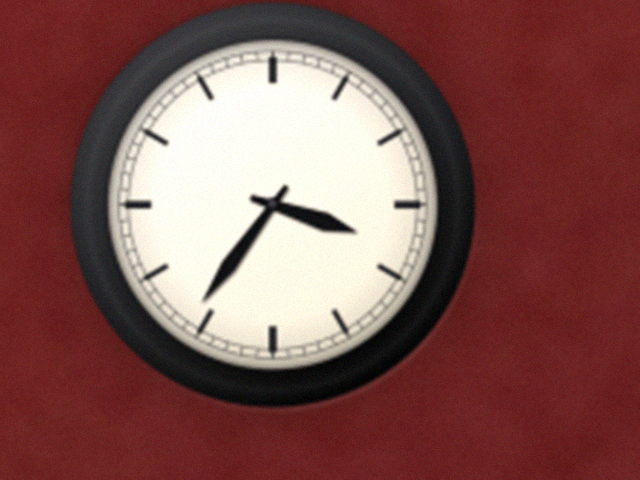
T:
**3:36**
